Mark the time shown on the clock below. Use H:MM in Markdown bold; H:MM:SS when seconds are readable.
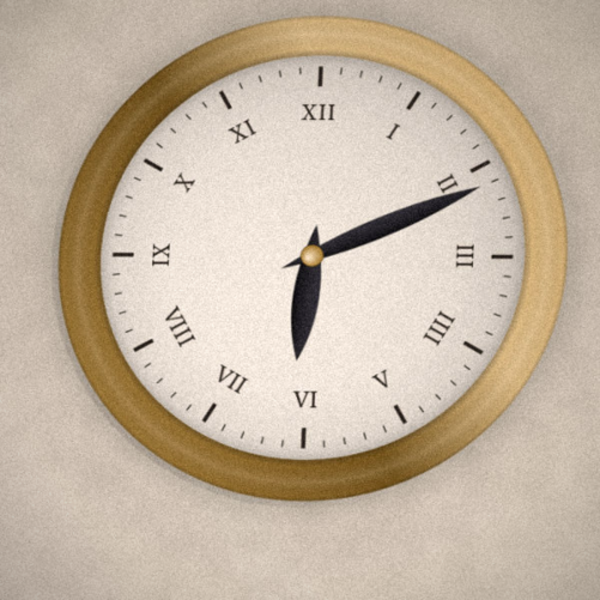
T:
**6:11**
